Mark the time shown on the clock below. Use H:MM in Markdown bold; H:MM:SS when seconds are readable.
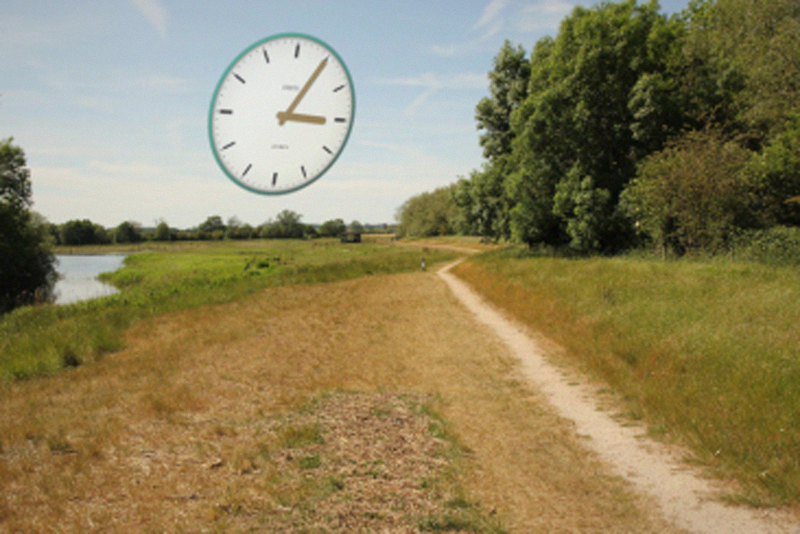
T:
**3:05**
